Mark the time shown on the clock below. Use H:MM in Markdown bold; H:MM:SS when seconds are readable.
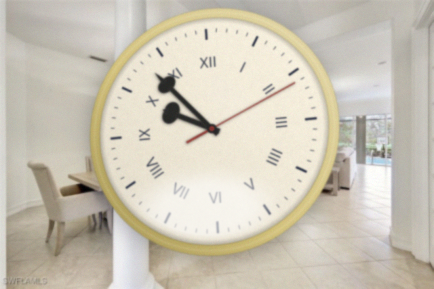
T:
**9:53:11**
